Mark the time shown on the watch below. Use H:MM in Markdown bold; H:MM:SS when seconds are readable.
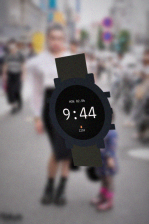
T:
**9:44**
